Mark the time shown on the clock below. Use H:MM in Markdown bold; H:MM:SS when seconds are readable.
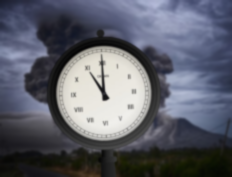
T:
**11:00**
